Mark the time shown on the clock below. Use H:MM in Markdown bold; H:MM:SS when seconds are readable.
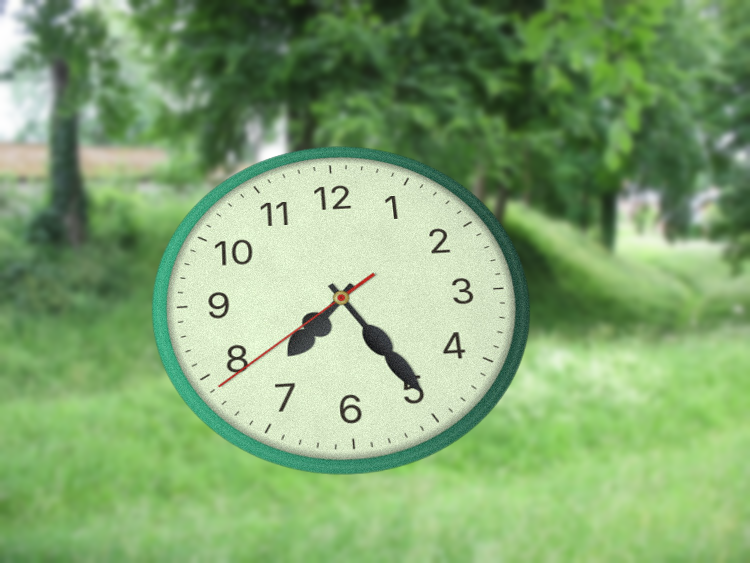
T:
**7:24:39**
